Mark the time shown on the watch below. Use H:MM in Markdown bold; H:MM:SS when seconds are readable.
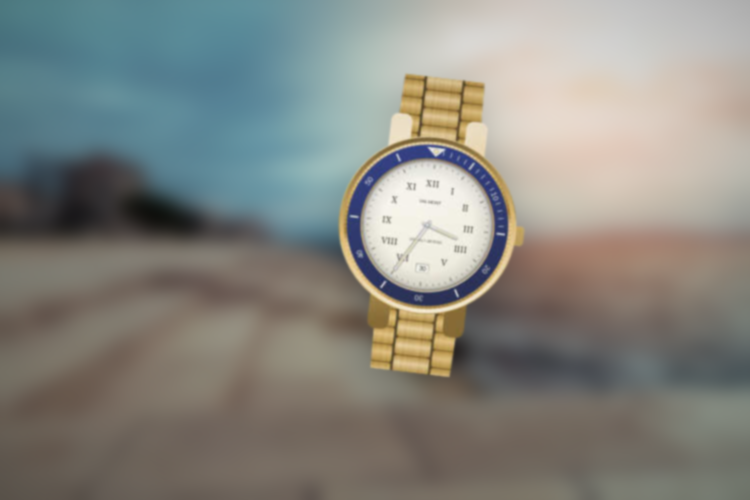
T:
**3:35**
